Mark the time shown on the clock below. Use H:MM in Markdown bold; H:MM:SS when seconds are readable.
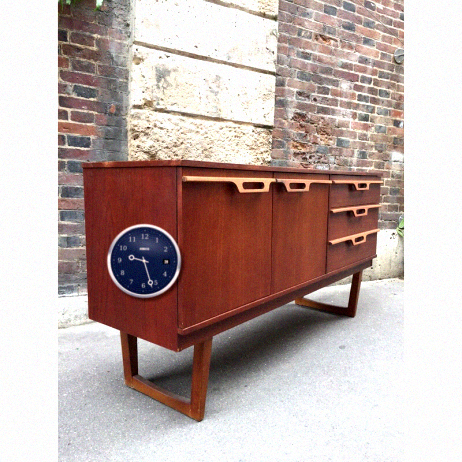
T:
**9:27**
